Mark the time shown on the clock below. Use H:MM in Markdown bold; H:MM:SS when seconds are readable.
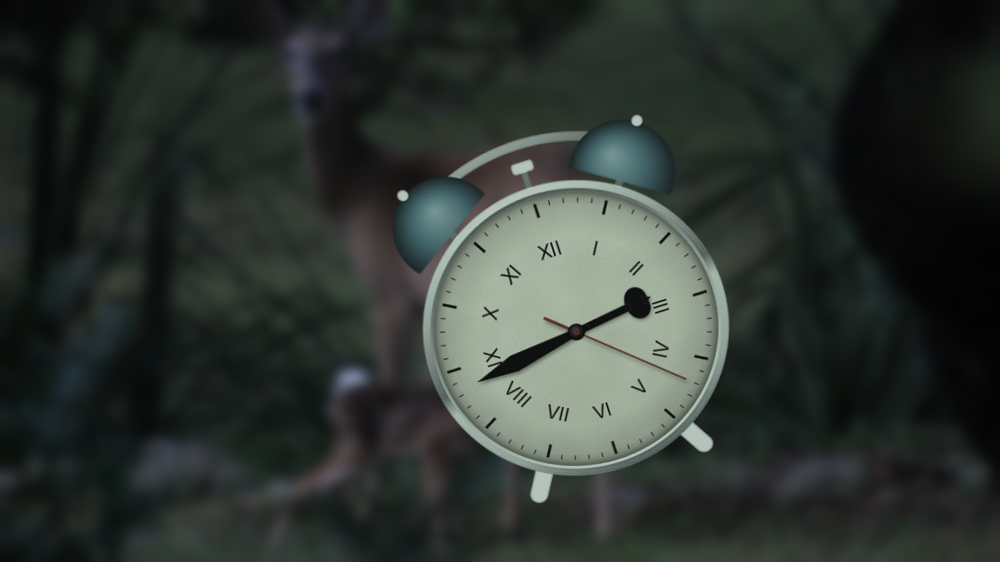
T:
**2:43:22**
